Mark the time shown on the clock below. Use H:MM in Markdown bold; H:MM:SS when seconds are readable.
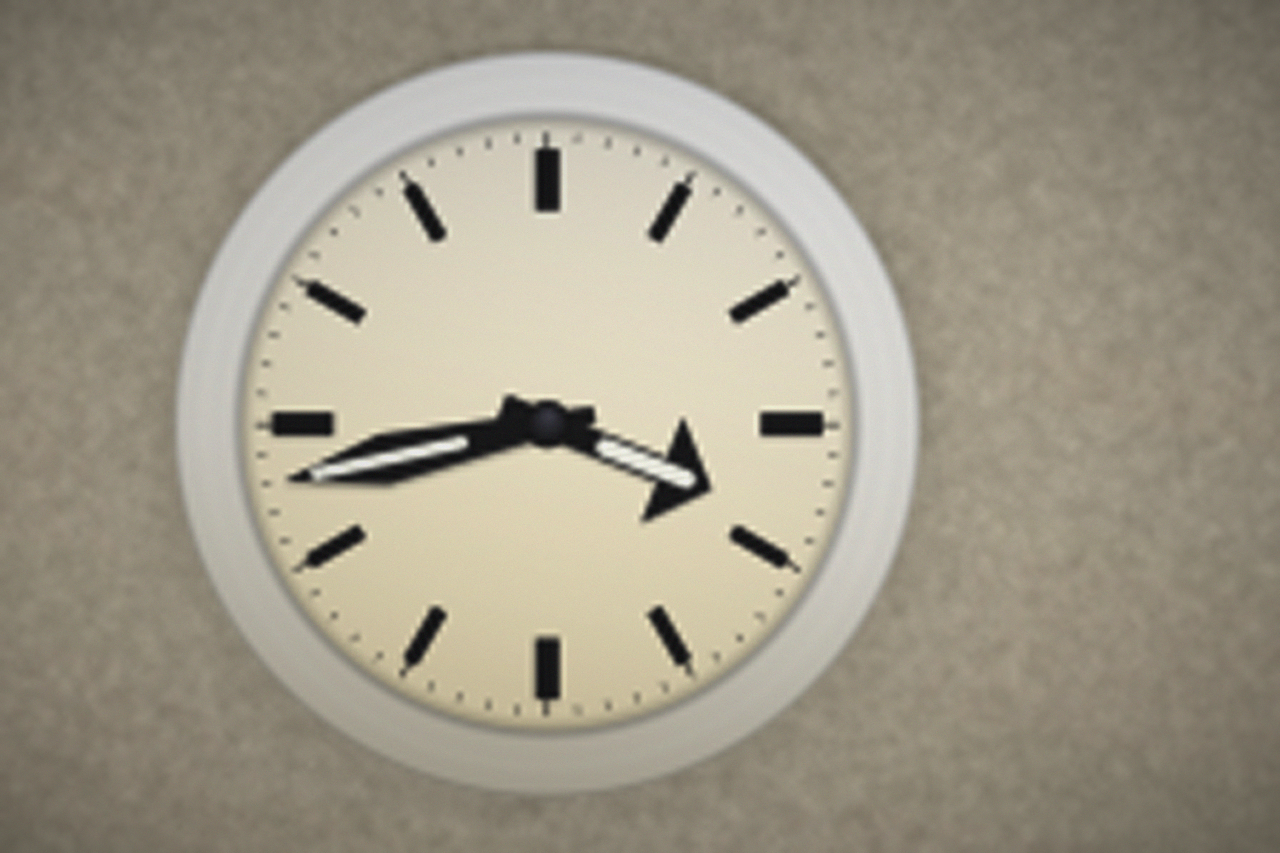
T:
**3:43**
